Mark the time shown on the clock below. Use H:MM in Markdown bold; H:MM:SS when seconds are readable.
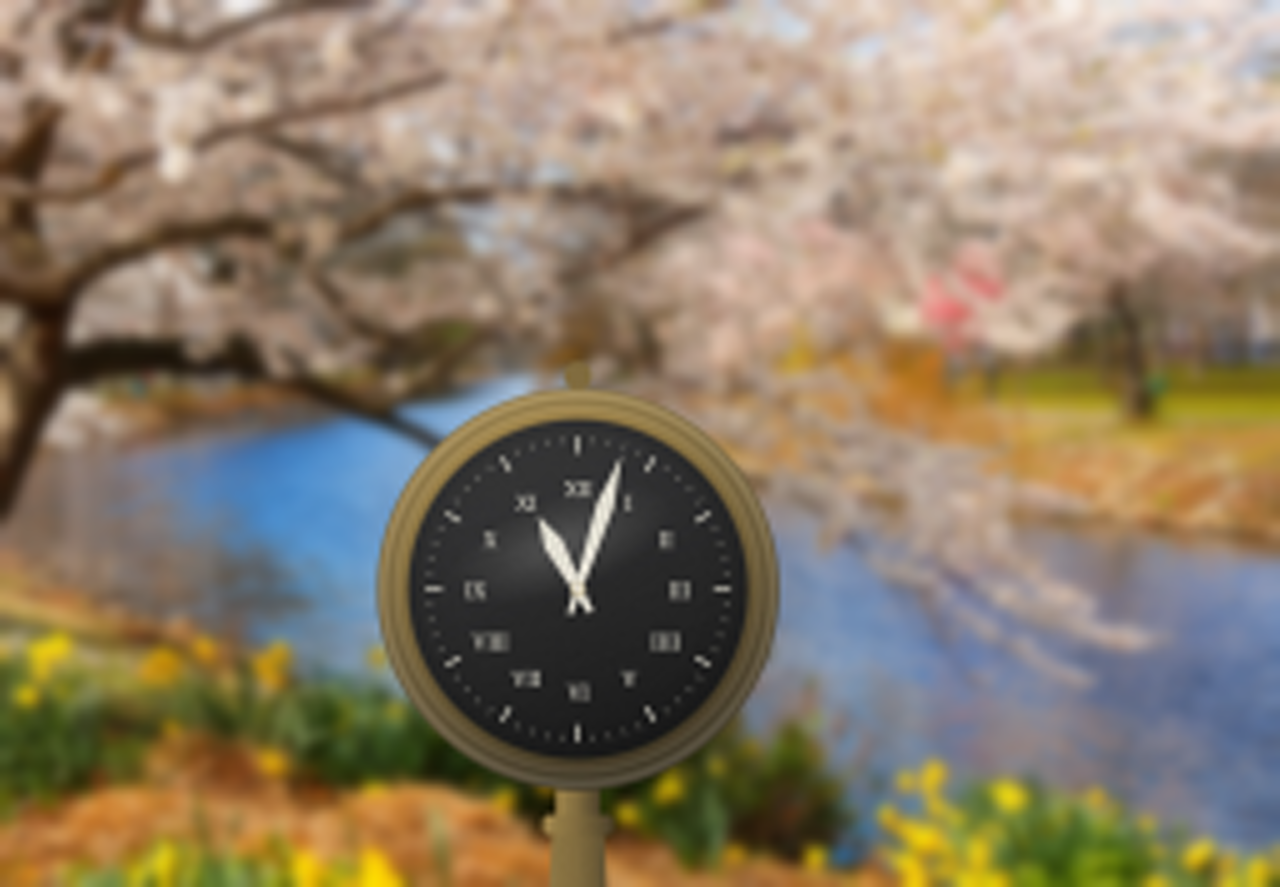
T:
**11:03**
